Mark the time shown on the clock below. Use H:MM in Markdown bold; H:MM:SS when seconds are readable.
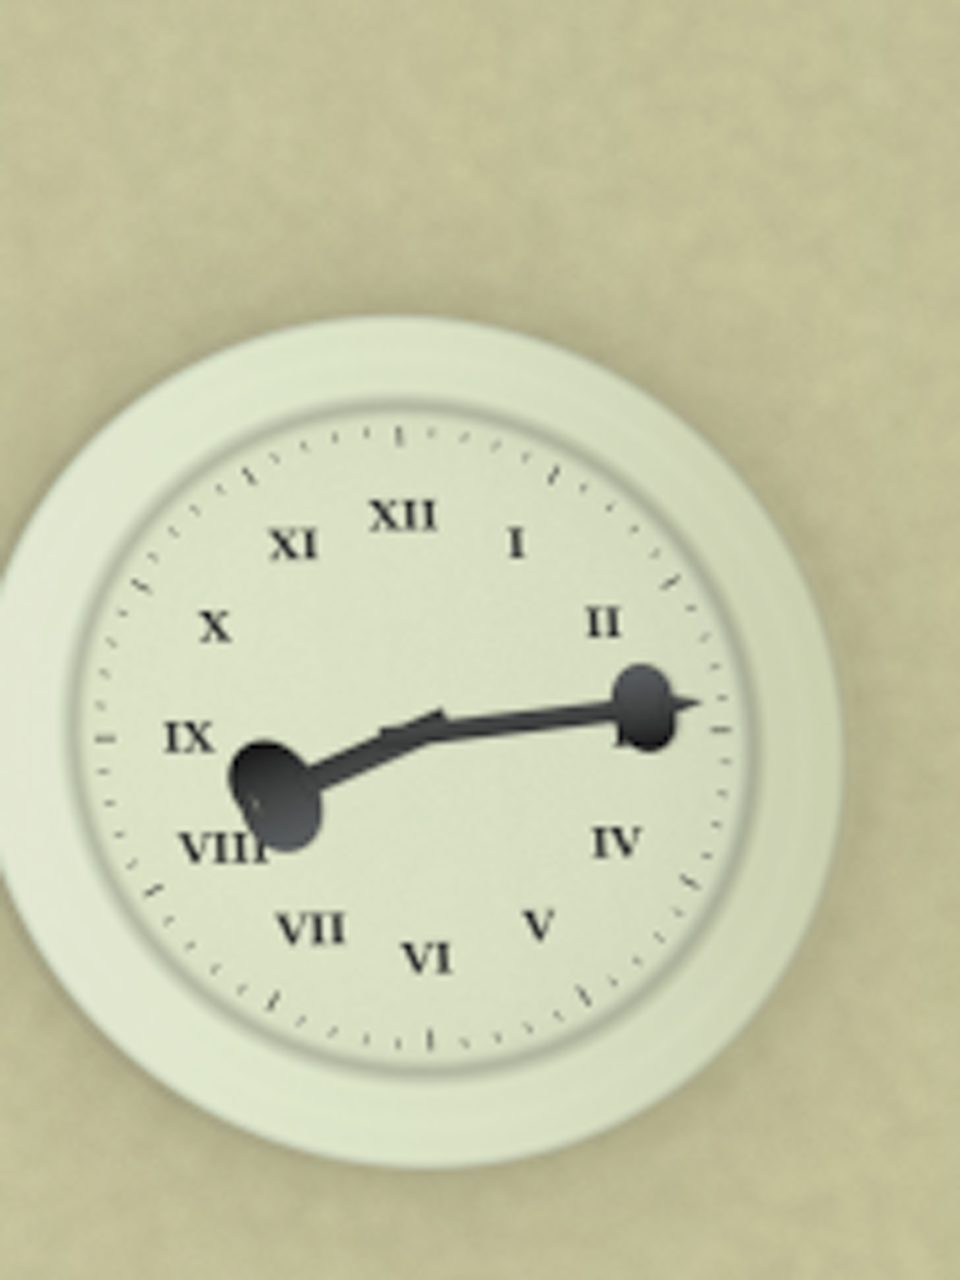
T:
**8:14**
